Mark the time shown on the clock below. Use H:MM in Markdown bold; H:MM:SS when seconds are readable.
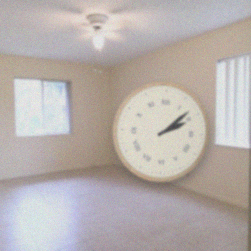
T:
**2:08**
